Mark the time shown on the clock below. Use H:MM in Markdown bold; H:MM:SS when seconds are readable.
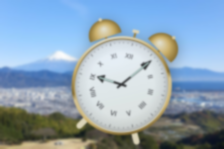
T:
**9:06**
